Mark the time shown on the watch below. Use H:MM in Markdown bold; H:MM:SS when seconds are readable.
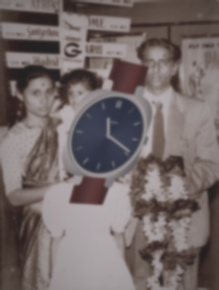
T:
**11:19**
